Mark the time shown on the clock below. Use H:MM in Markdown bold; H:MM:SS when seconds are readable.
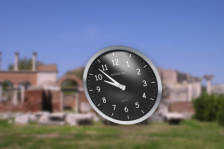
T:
**9:53**
